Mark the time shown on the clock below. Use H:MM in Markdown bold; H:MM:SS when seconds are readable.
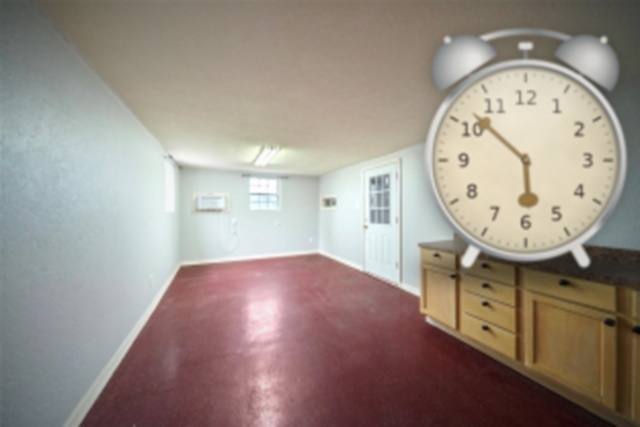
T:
**5:52**
